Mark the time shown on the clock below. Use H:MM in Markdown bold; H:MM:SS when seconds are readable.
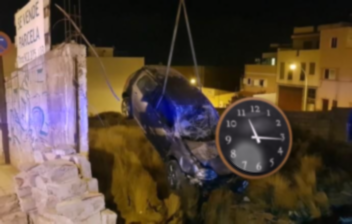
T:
**11:16**
